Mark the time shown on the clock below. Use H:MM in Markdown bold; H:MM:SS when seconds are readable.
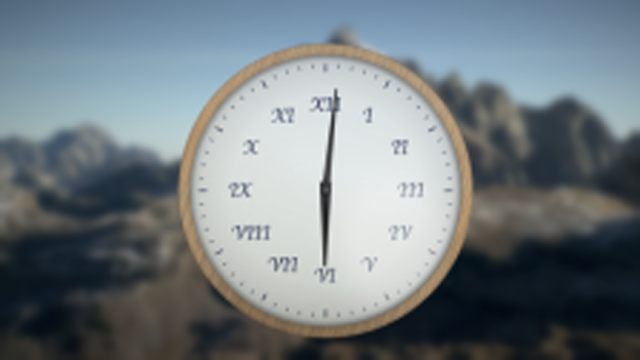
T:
**6:01**
